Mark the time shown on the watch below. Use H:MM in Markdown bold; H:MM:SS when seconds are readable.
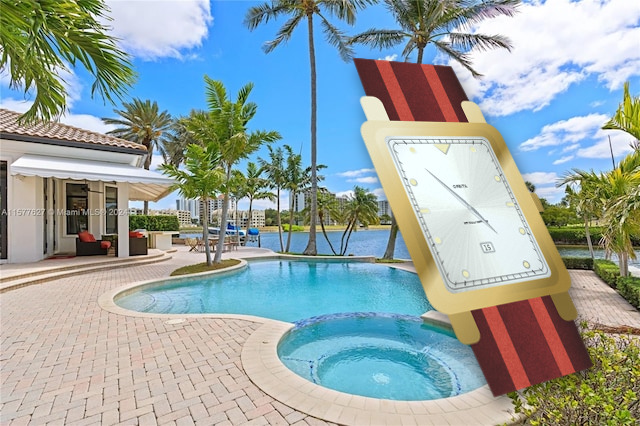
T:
**4:54**
